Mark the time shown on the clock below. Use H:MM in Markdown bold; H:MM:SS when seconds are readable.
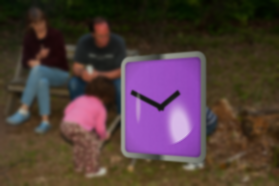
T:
**1:49**
